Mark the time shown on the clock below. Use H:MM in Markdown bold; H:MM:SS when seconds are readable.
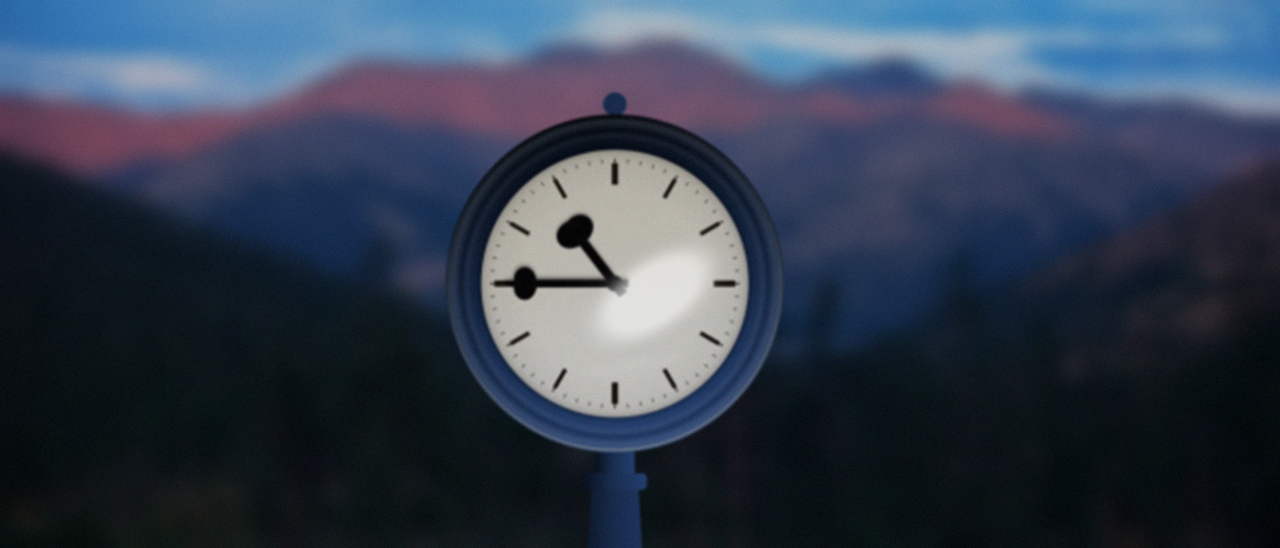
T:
**10:45**
